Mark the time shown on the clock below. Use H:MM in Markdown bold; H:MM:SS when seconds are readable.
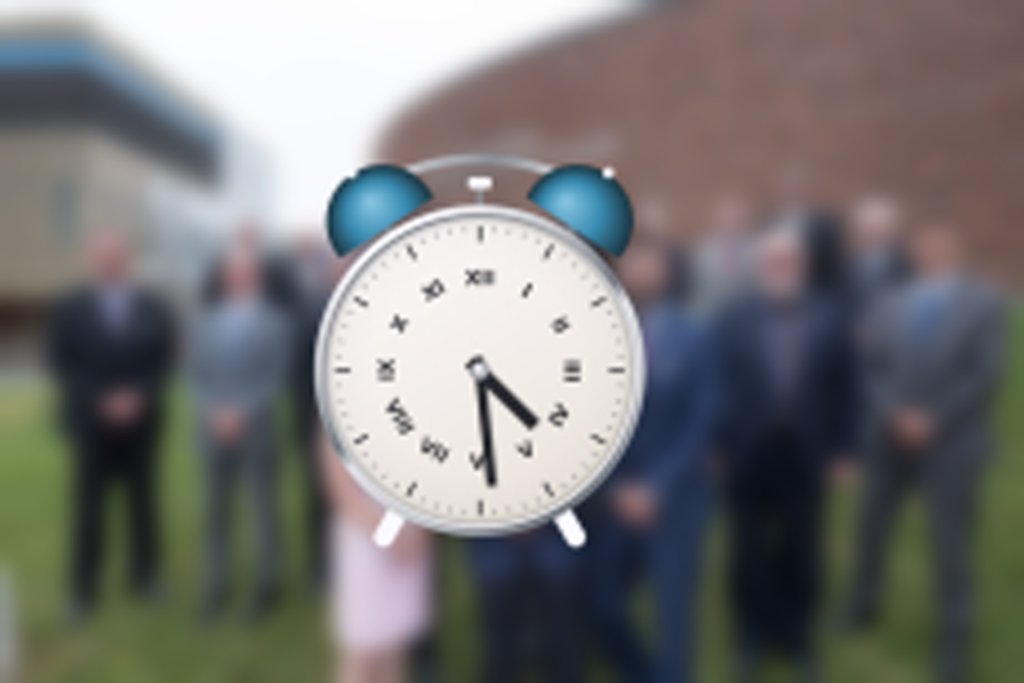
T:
**4:29**
